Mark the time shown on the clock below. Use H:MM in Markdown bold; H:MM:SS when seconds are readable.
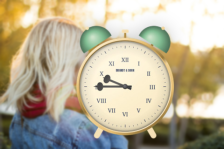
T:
**9:45**
